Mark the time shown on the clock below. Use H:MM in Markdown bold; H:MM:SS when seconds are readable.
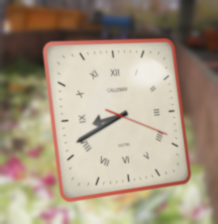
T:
**8:41:19**
